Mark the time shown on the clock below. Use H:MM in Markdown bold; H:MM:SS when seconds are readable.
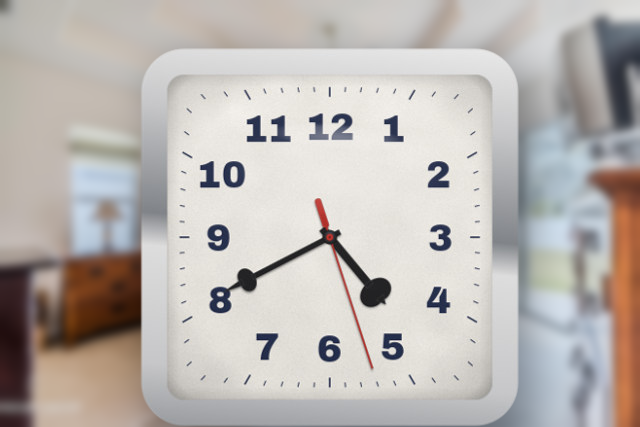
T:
**4:40:27**
